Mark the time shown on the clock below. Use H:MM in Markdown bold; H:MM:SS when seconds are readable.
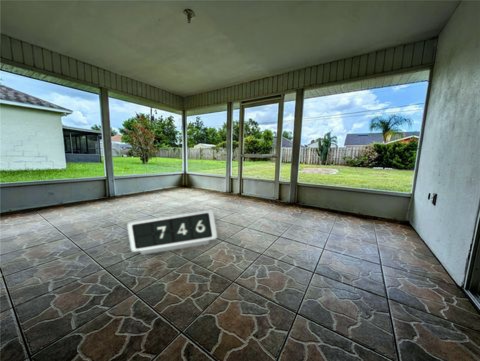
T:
**7:46**
